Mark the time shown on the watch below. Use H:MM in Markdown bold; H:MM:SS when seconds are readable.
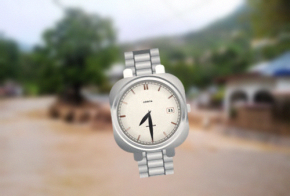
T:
**7:30**
